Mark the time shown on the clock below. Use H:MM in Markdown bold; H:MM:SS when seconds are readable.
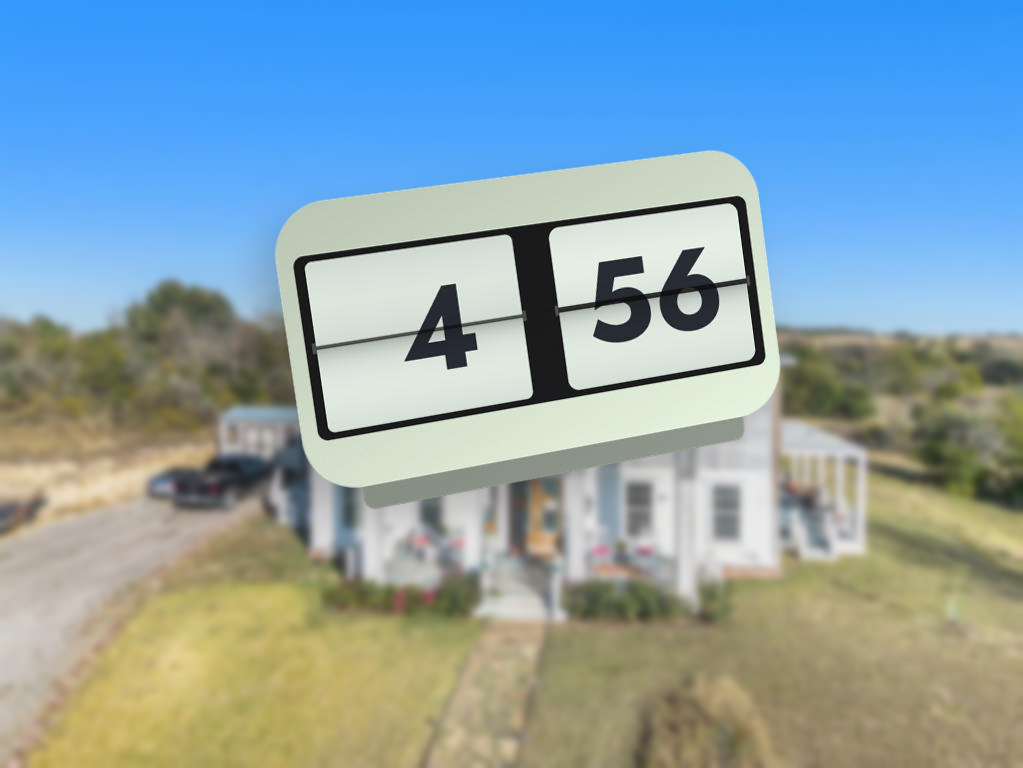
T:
**4:56**
